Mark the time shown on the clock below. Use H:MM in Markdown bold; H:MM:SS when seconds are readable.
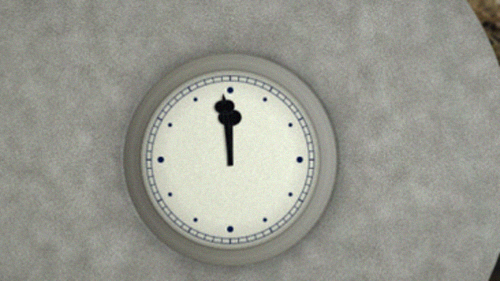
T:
**11:59**
